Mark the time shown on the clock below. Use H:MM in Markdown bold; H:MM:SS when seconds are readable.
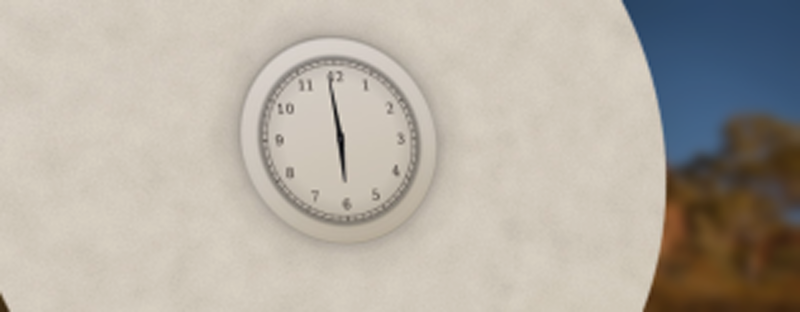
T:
**5:59**
